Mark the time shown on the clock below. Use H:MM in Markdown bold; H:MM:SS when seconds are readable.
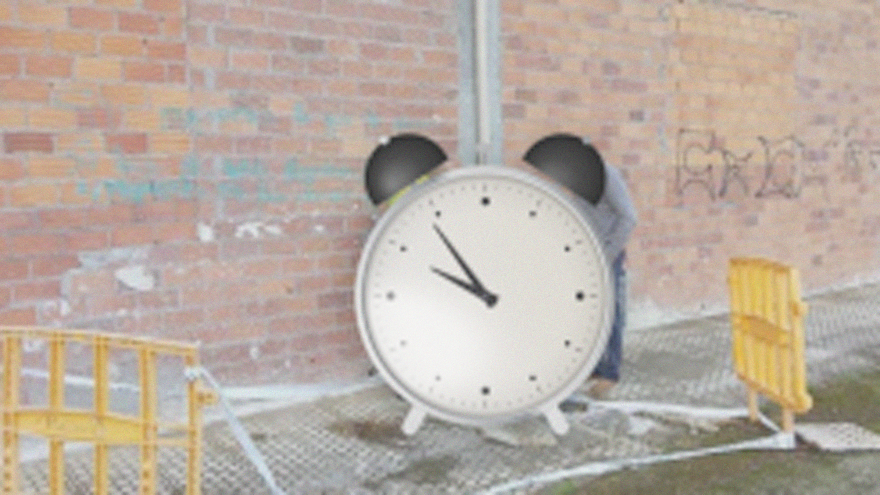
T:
**9:54**
